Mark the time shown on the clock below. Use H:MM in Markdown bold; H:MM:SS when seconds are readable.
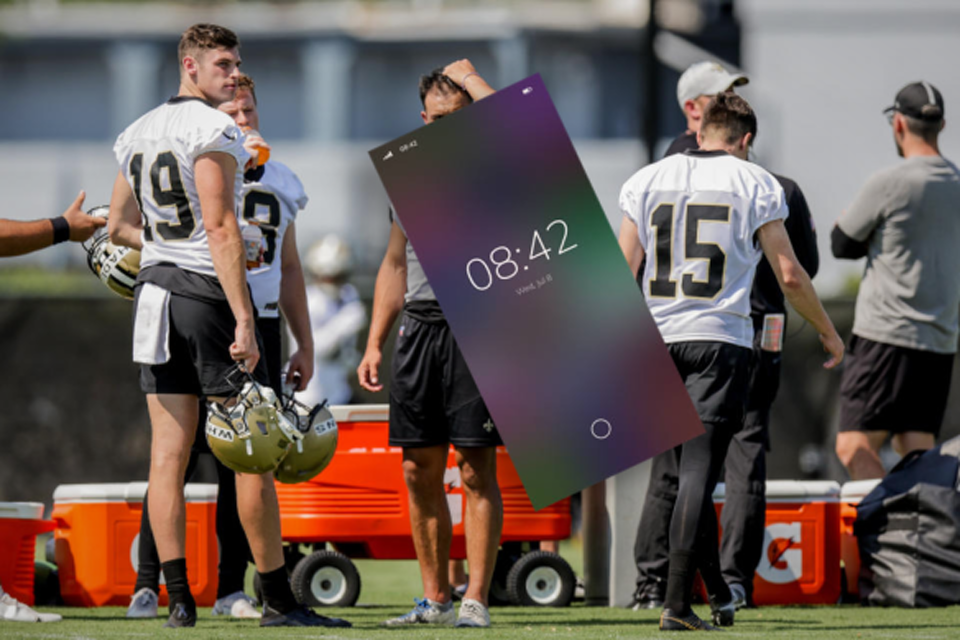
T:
**8:42**
